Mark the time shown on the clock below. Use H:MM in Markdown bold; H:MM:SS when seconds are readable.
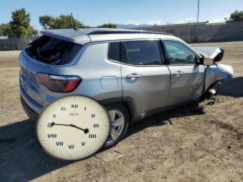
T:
**3:46**
